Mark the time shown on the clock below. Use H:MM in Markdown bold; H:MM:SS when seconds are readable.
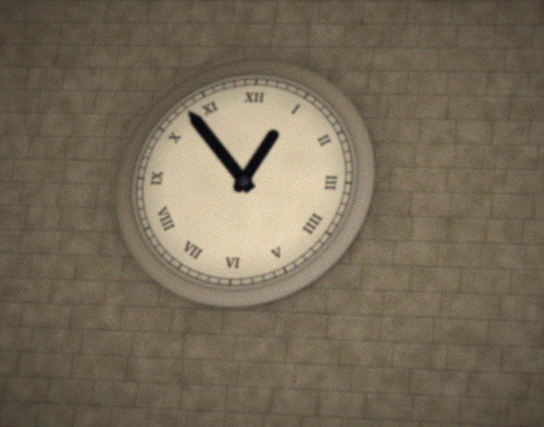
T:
**12:53**
